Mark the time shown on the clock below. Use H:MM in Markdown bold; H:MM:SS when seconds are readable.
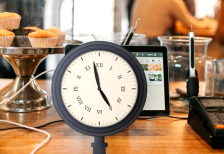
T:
**4:58**
